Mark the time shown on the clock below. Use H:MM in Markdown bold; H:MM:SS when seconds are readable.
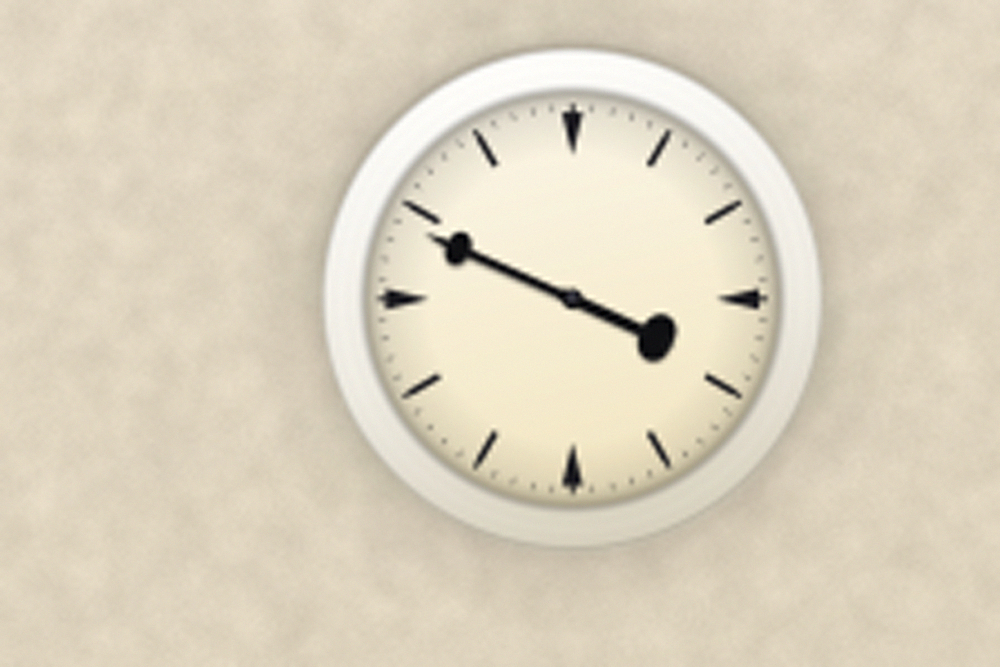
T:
**3:49**
